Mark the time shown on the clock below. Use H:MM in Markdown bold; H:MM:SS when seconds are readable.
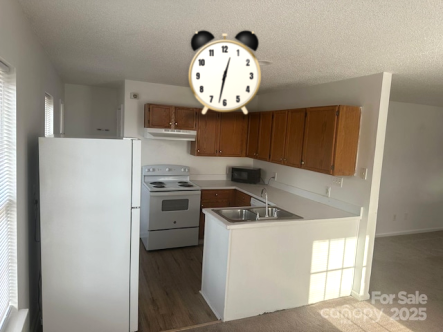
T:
**12:32**
